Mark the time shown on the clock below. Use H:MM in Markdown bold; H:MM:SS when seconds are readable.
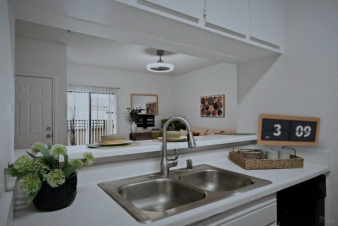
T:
**3:09**
